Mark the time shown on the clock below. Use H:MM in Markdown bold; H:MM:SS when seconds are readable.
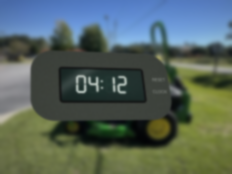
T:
**4:12**
